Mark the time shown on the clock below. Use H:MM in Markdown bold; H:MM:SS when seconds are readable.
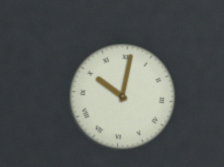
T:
**10:01**
